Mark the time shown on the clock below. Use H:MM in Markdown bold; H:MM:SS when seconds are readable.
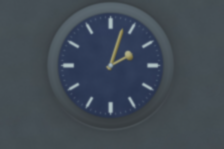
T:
**2:03**
